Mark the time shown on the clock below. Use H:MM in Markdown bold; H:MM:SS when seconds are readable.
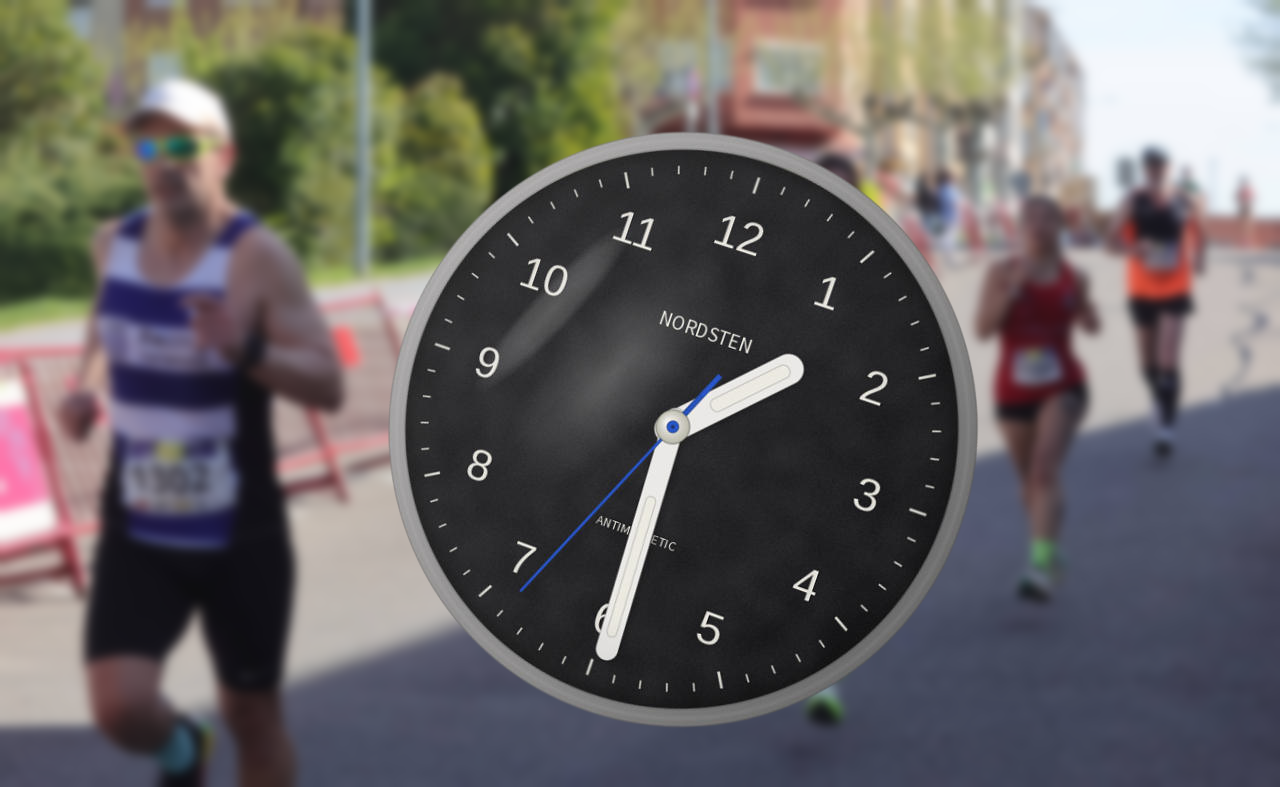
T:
**1:29:34**
